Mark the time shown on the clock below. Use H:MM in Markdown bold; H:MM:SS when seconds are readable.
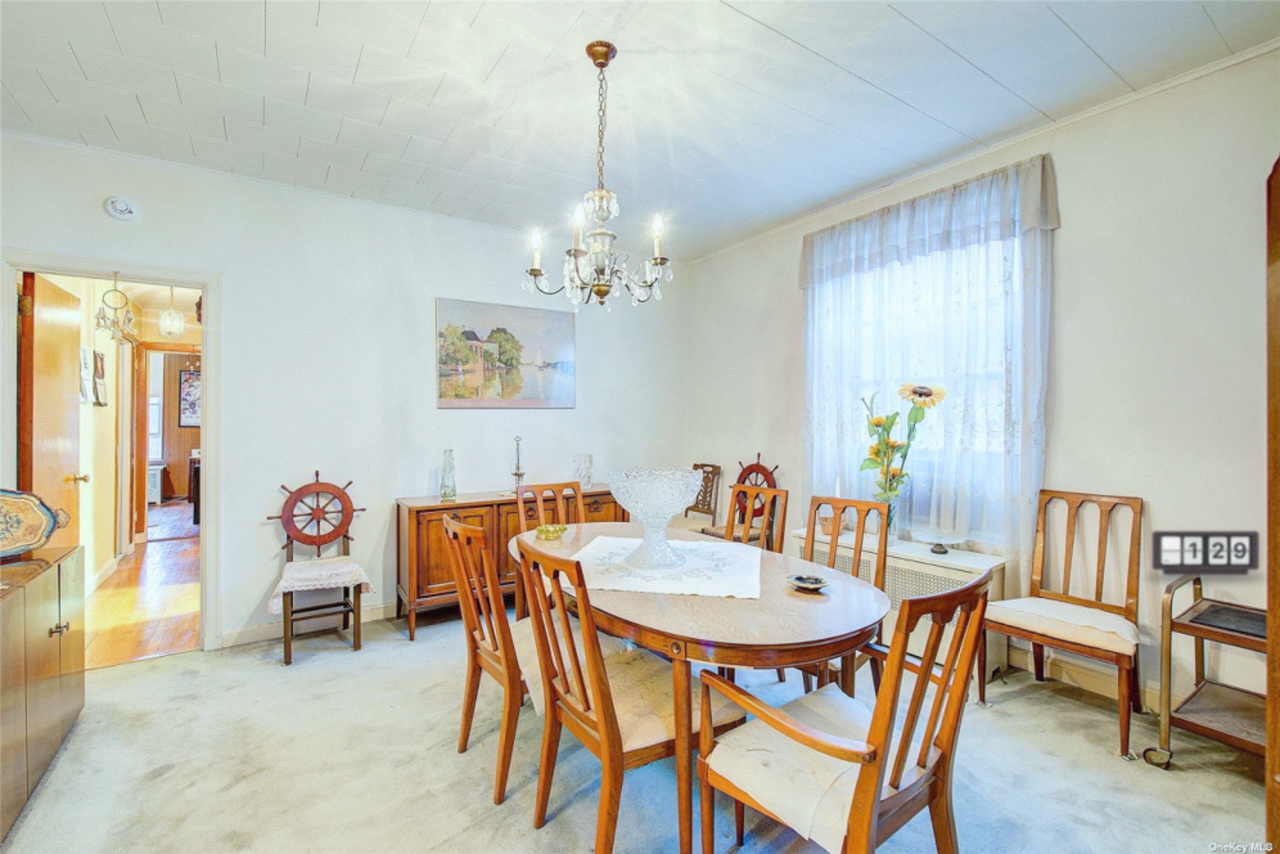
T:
**1:29**
